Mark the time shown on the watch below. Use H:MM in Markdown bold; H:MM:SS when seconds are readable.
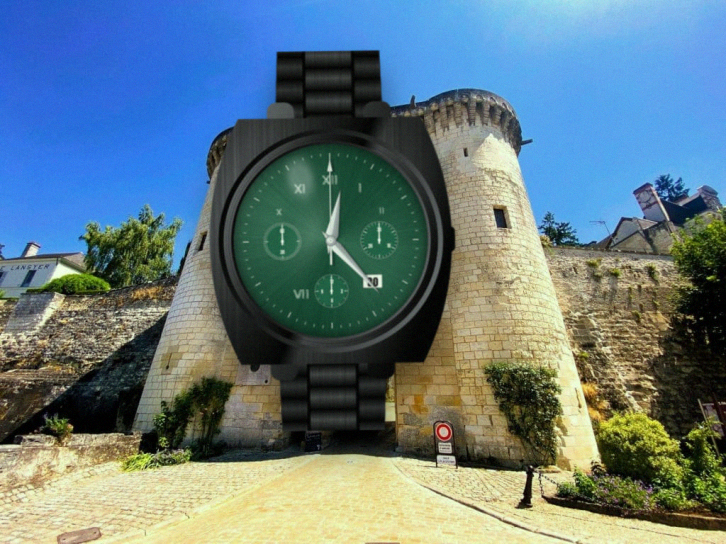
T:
**12:23**
